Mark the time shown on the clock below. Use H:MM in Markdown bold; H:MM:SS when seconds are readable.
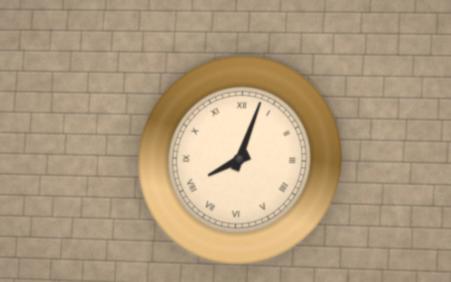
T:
**8:03**
